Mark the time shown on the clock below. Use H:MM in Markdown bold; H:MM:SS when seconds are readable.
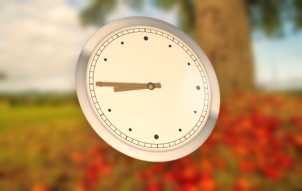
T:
**8:45**
